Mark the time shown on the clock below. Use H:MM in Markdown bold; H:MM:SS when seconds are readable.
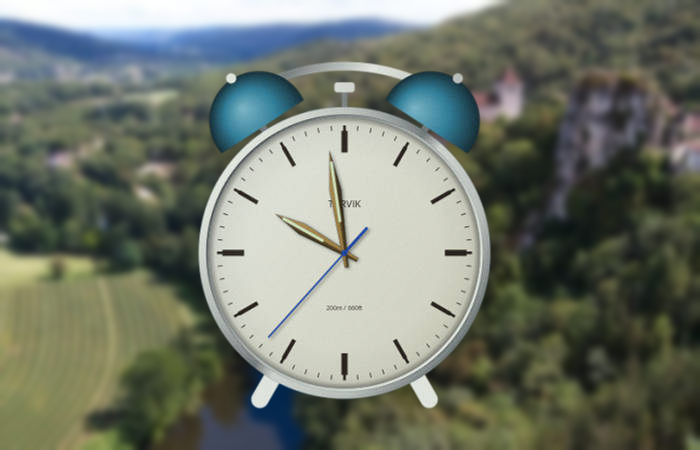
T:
**9:58:37**
